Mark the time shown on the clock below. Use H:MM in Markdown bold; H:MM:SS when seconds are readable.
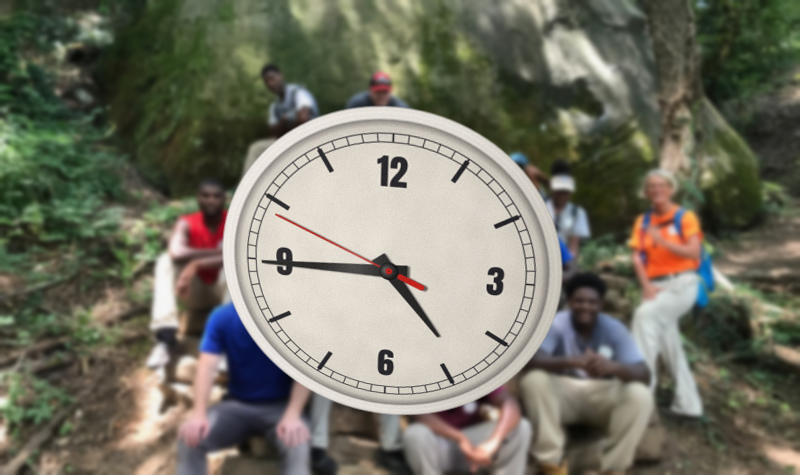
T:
**4:44:49**
